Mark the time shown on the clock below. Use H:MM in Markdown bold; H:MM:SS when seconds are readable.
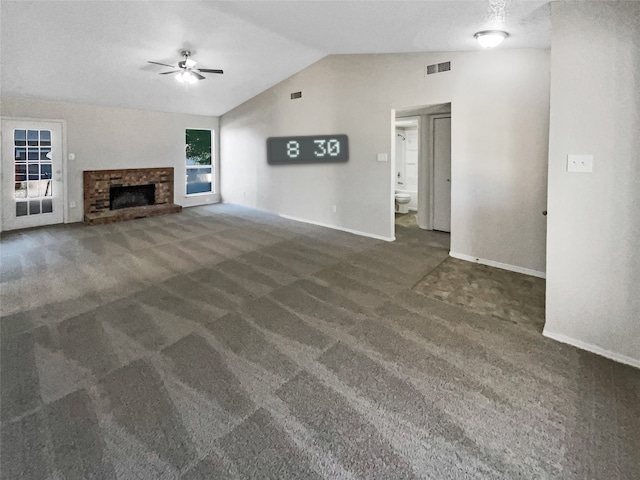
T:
**8:30**
